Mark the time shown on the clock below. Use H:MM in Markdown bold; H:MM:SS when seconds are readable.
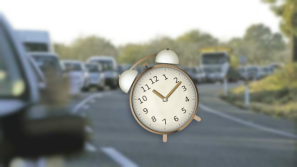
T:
**11:12**
